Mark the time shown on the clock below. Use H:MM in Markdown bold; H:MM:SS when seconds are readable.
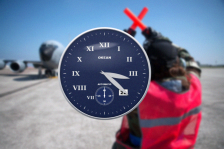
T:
**3:22**
